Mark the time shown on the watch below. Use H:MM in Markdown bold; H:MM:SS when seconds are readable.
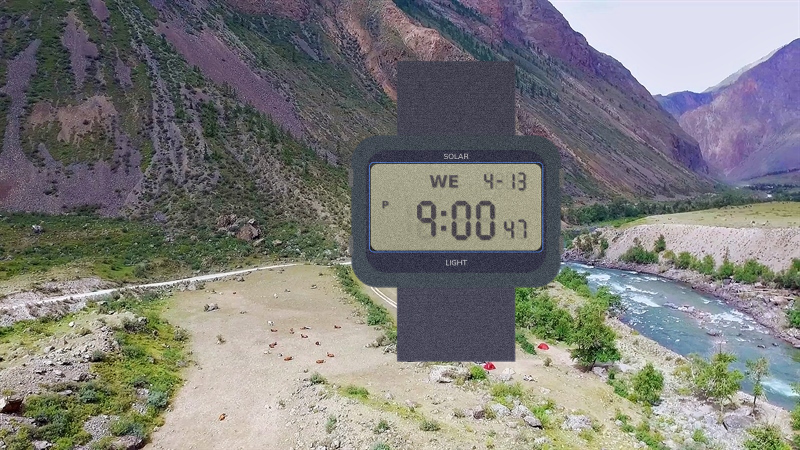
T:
**9:00:47**
